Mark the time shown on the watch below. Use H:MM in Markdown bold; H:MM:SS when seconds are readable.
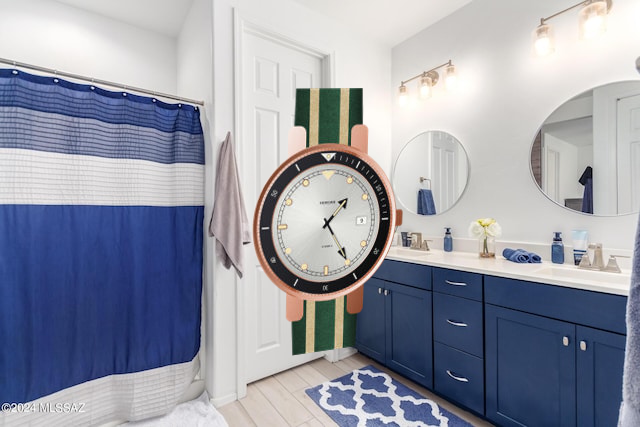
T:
**1:25**
